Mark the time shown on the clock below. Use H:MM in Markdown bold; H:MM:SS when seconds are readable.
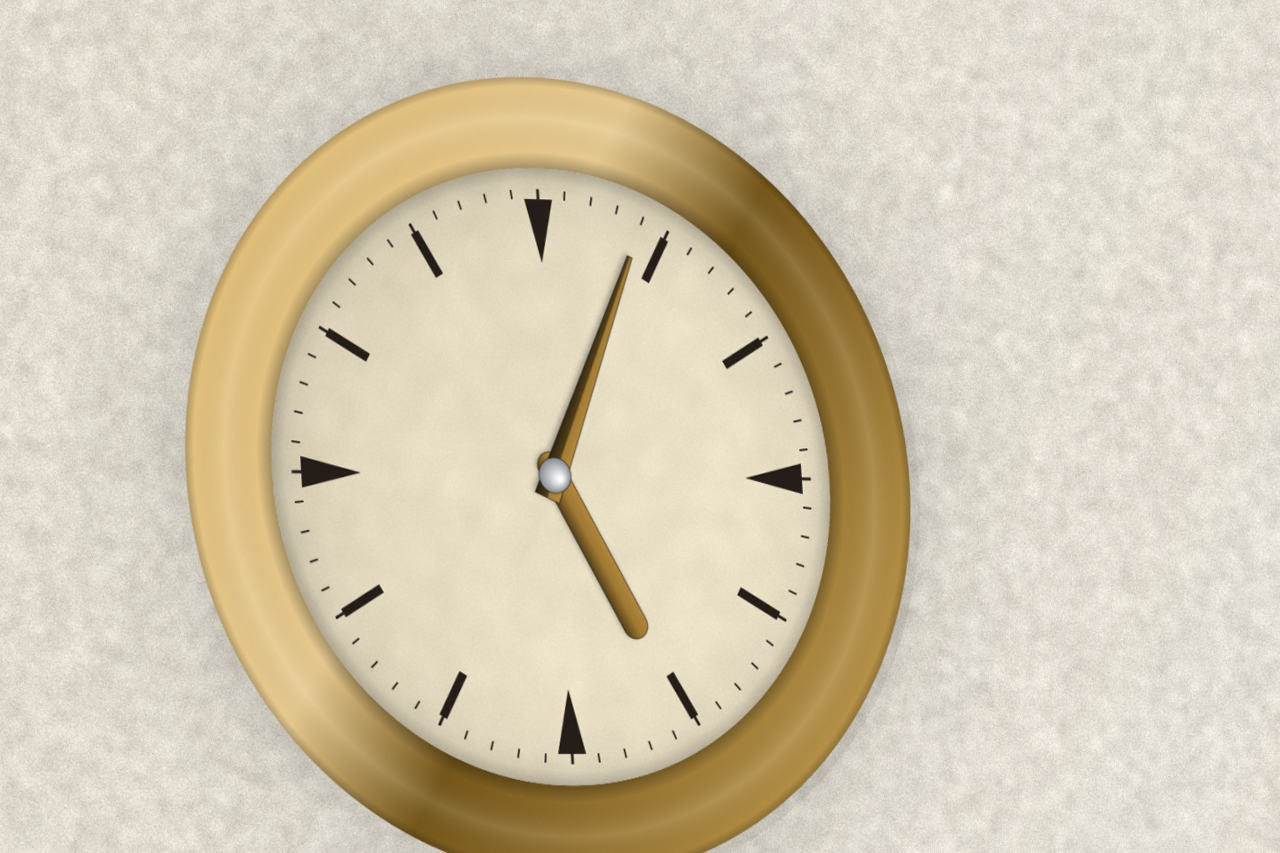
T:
**5:04**
